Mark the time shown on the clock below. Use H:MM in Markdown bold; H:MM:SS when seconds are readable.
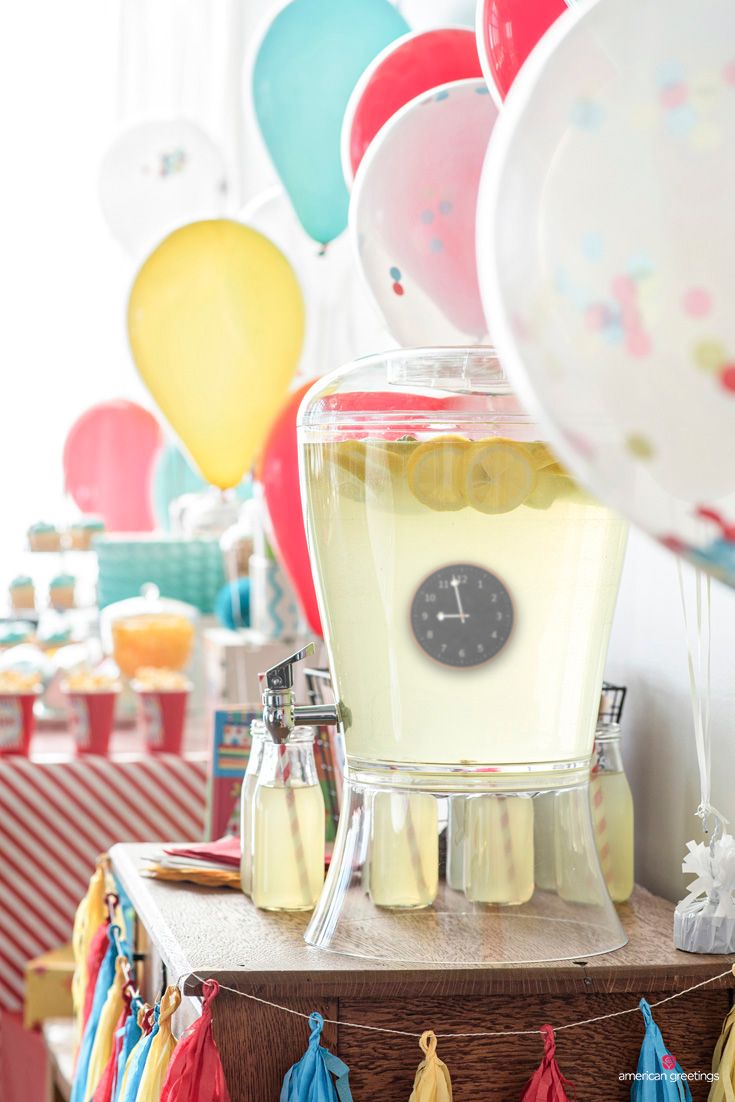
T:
**8:58**
